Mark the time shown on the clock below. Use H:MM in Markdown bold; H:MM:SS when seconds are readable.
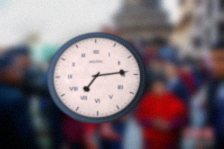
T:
**7:14**
